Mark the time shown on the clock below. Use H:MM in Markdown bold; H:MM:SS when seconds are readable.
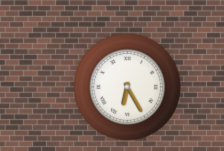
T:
**6:25**
